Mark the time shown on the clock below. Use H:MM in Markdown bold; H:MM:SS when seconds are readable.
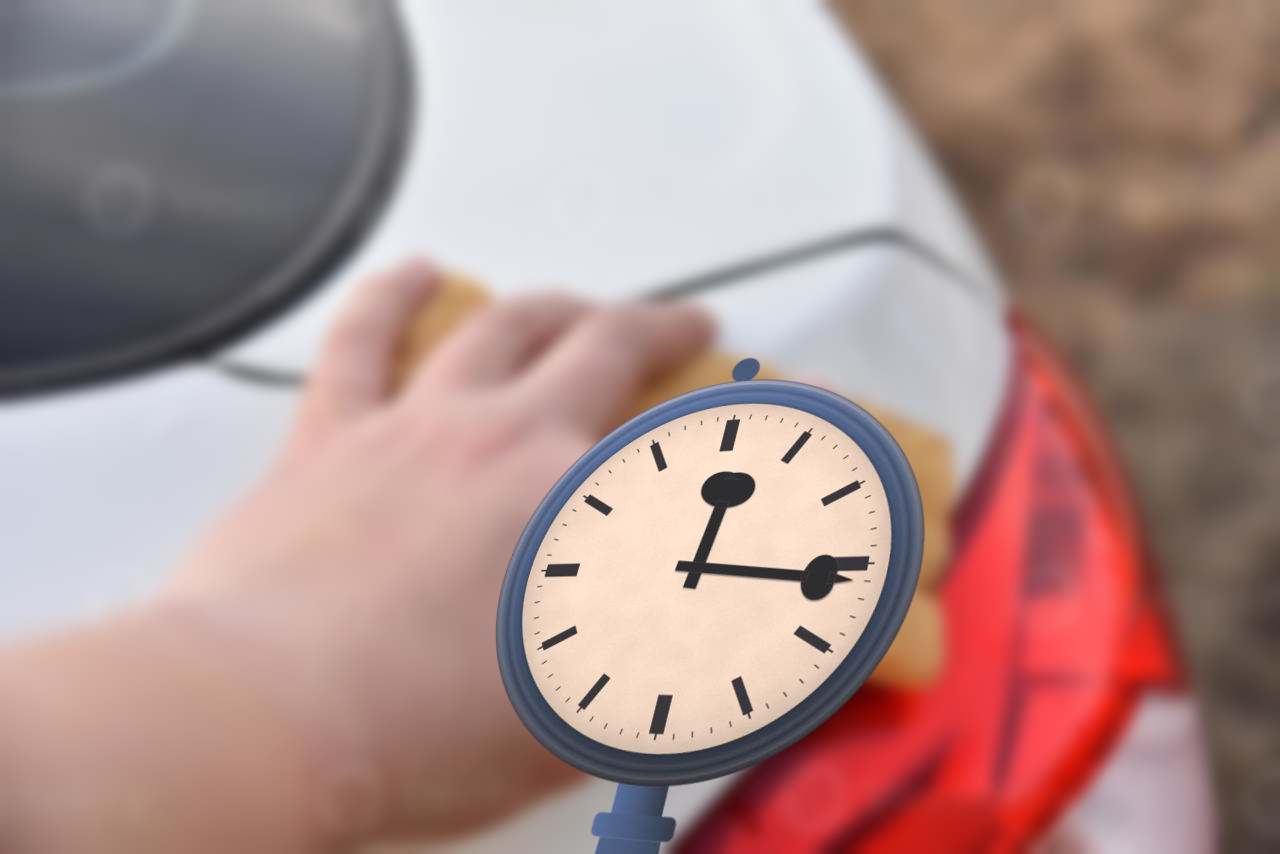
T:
**12:16**
